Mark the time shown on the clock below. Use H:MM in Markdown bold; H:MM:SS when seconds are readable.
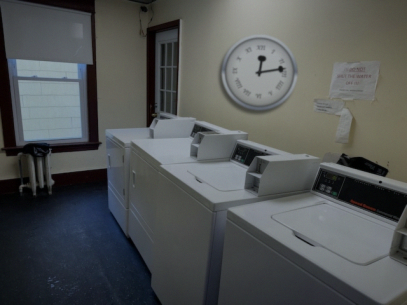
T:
**12:13**
